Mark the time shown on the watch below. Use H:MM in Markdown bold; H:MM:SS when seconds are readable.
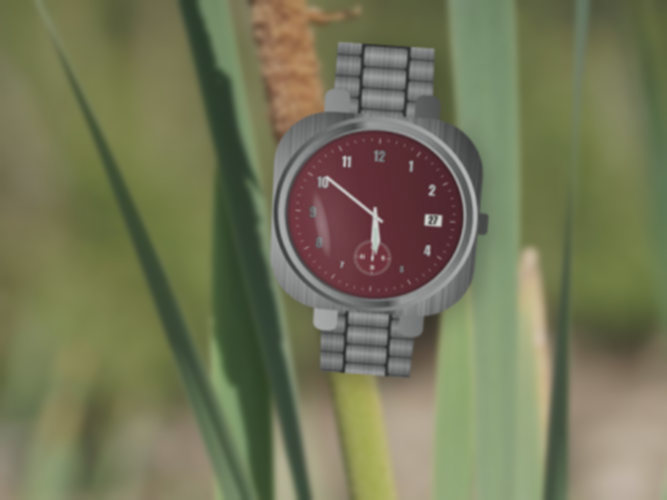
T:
**5:51**
